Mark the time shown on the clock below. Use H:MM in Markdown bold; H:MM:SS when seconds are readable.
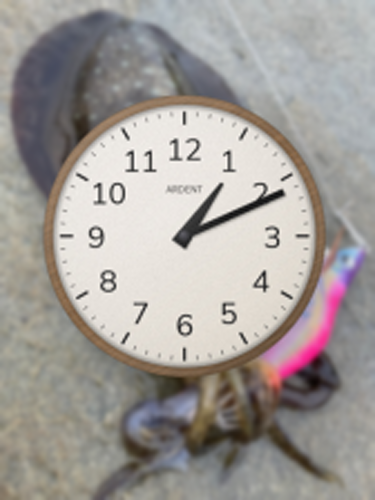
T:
**1:11**
